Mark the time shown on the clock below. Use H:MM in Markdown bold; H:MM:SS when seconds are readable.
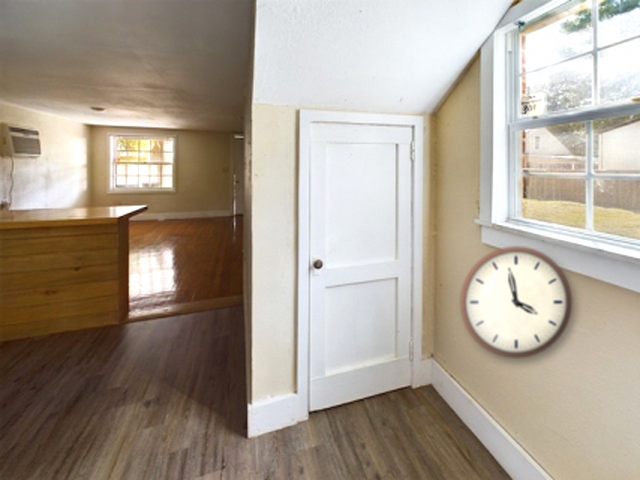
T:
**3:58**
